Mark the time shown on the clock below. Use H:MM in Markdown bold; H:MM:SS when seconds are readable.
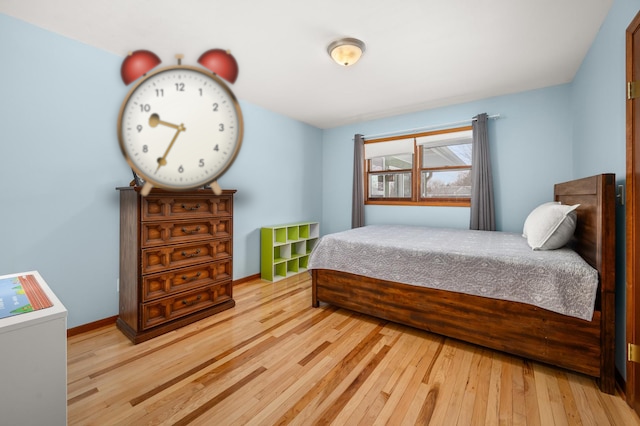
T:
**9:35**
